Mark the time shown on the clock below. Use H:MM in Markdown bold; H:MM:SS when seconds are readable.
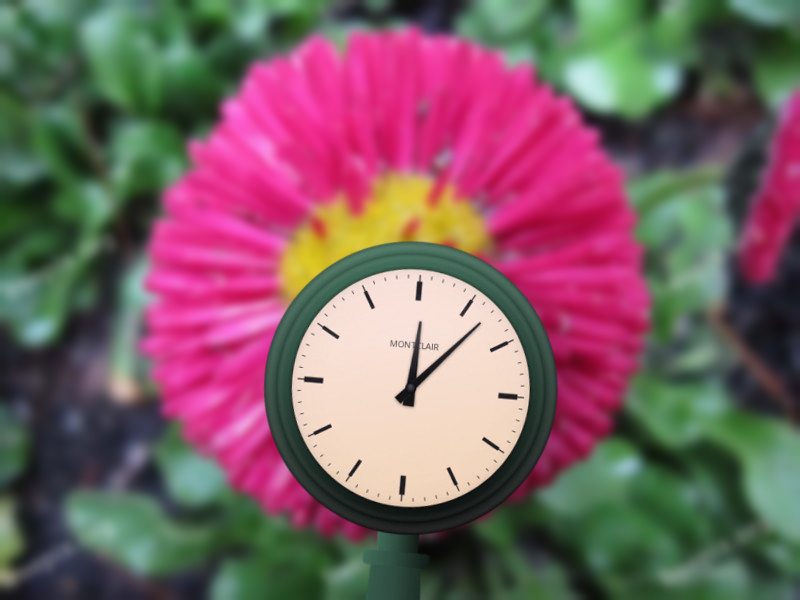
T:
**12:07**
